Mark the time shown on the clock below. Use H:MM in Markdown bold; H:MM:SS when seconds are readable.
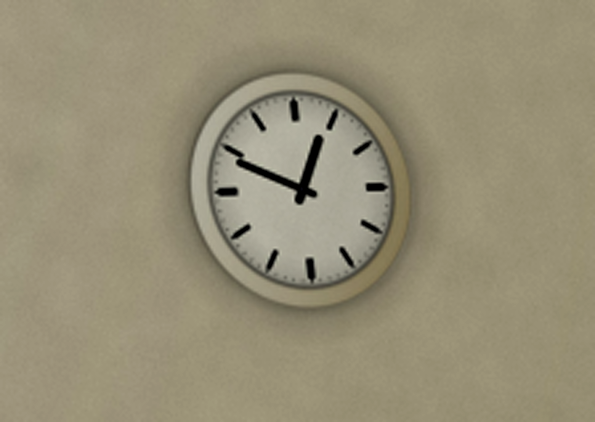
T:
**12:49**
